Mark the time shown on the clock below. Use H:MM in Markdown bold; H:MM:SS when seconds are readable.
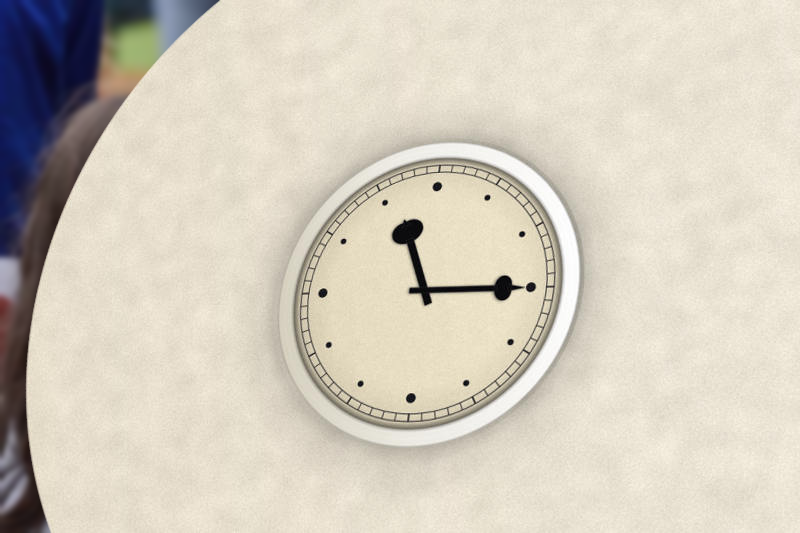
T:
**11:15**
